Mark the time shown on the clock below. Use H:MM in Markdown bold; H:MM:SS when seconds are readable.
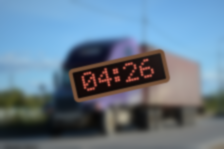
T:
**4:26**
